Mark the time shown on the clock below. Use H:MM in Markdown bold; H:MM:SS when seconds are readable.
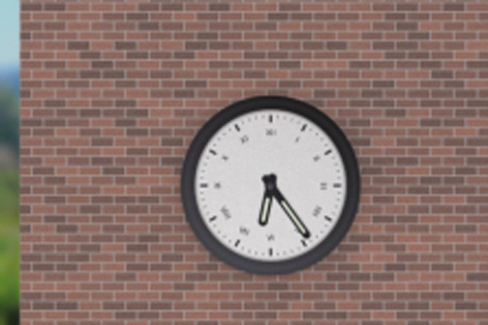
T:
**6:24**
